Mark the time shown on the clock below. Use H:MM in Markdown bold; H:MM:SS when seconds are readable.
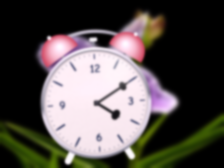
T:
**4:10**
